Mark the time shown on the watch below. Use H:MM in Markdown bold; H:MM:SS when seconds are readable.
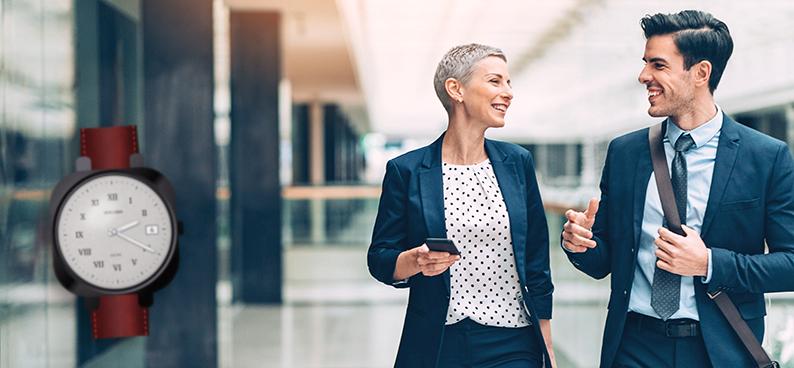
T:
**2:20**
